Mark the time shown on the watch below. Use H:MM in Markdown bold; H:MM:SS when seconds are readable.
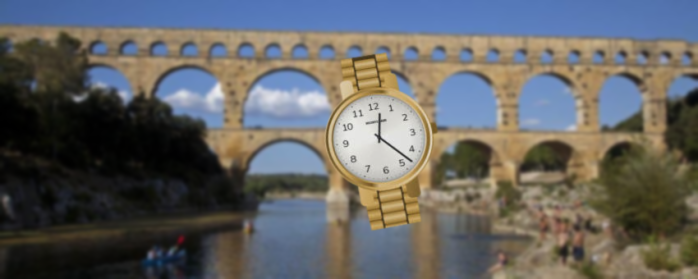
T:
**12:23**
